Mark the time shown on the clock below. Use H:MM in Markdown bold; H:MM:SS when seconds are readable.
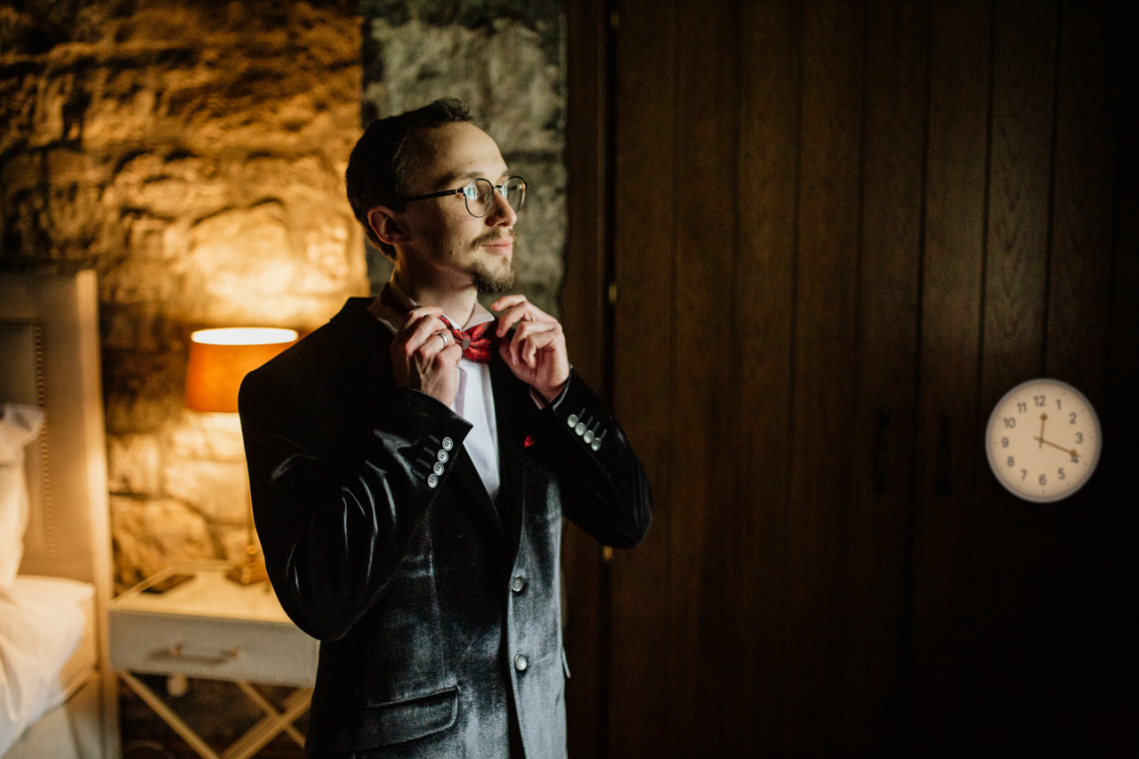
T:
**12:19**
